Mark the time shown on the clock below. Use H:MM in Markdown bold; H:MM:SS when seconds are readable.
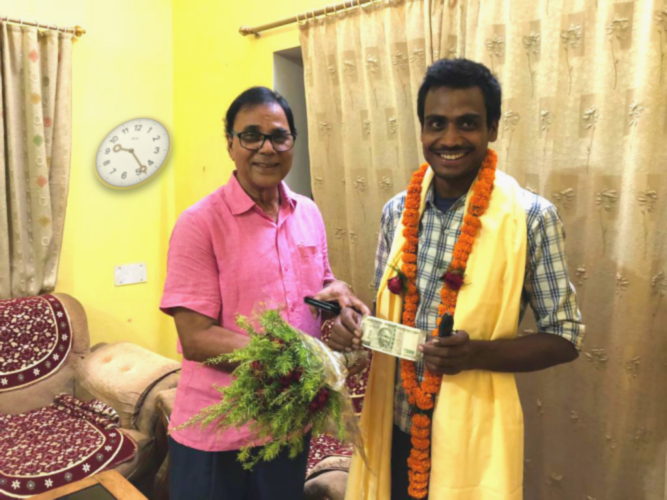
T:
**9:23**
